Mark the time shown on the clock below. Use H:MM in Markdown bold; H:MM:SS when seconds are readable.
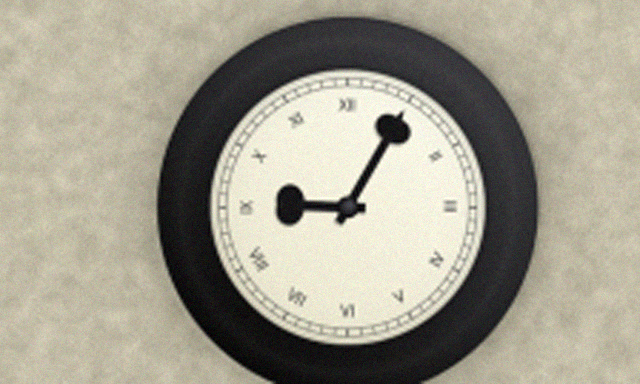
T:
**9:05**
